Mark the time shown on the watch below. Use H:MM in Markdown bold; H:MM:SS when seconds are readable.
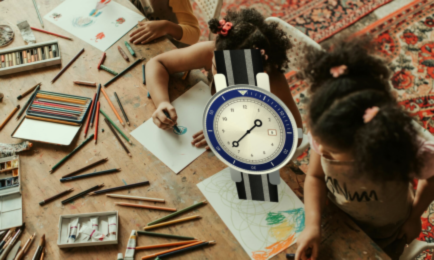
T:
**1:38**
